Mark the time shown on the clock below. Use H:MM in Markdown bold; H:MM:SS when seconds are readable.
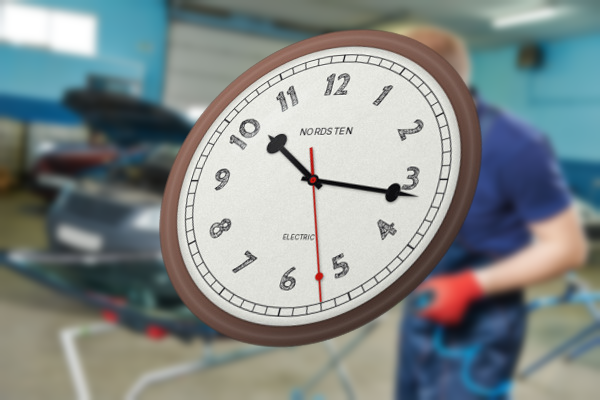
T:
**10:16:27**
